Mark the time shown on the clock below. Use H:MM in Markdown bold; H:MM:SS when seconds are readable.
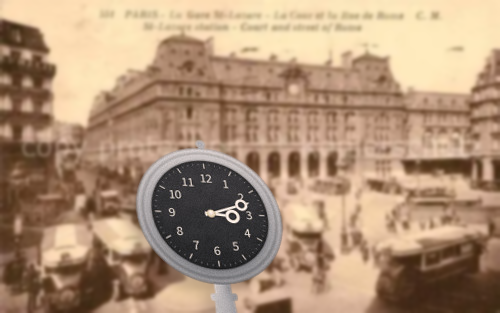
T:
**3:12**
